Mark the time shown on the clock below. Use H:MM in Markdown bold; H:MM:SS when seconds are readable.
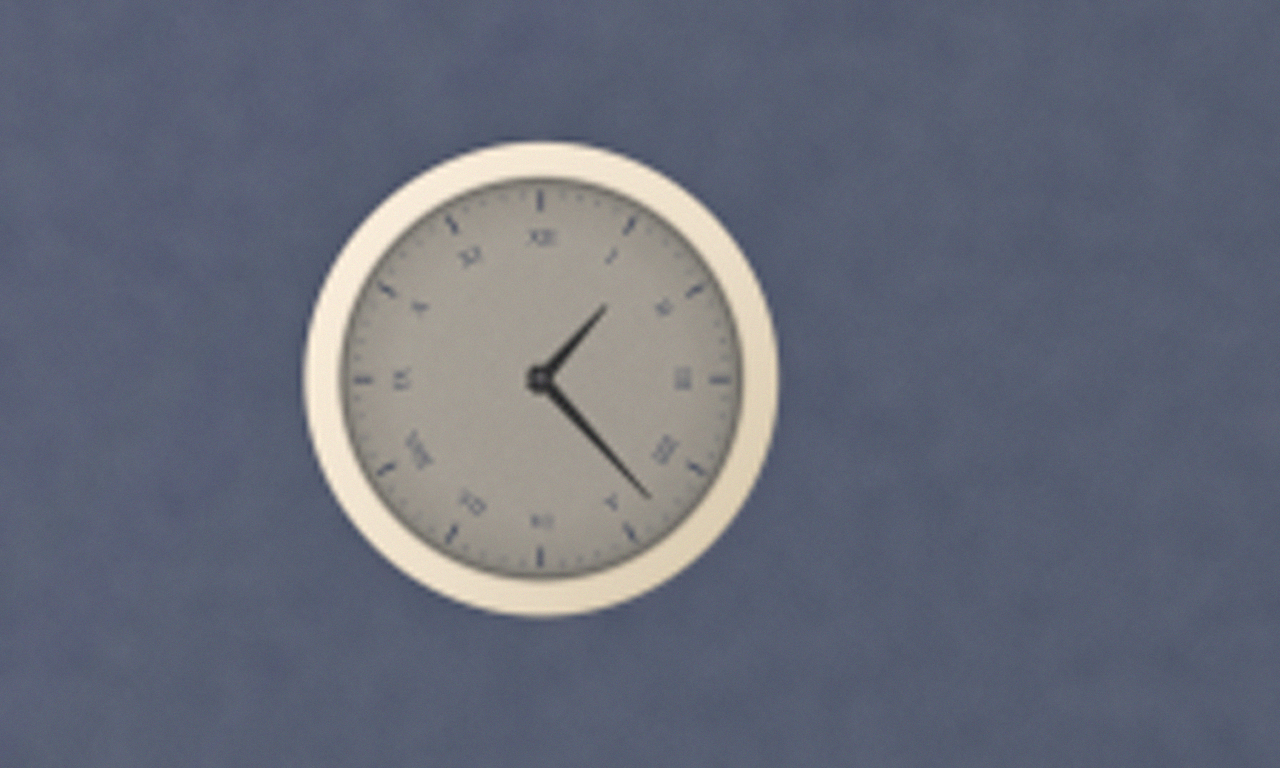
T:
**1:23**
